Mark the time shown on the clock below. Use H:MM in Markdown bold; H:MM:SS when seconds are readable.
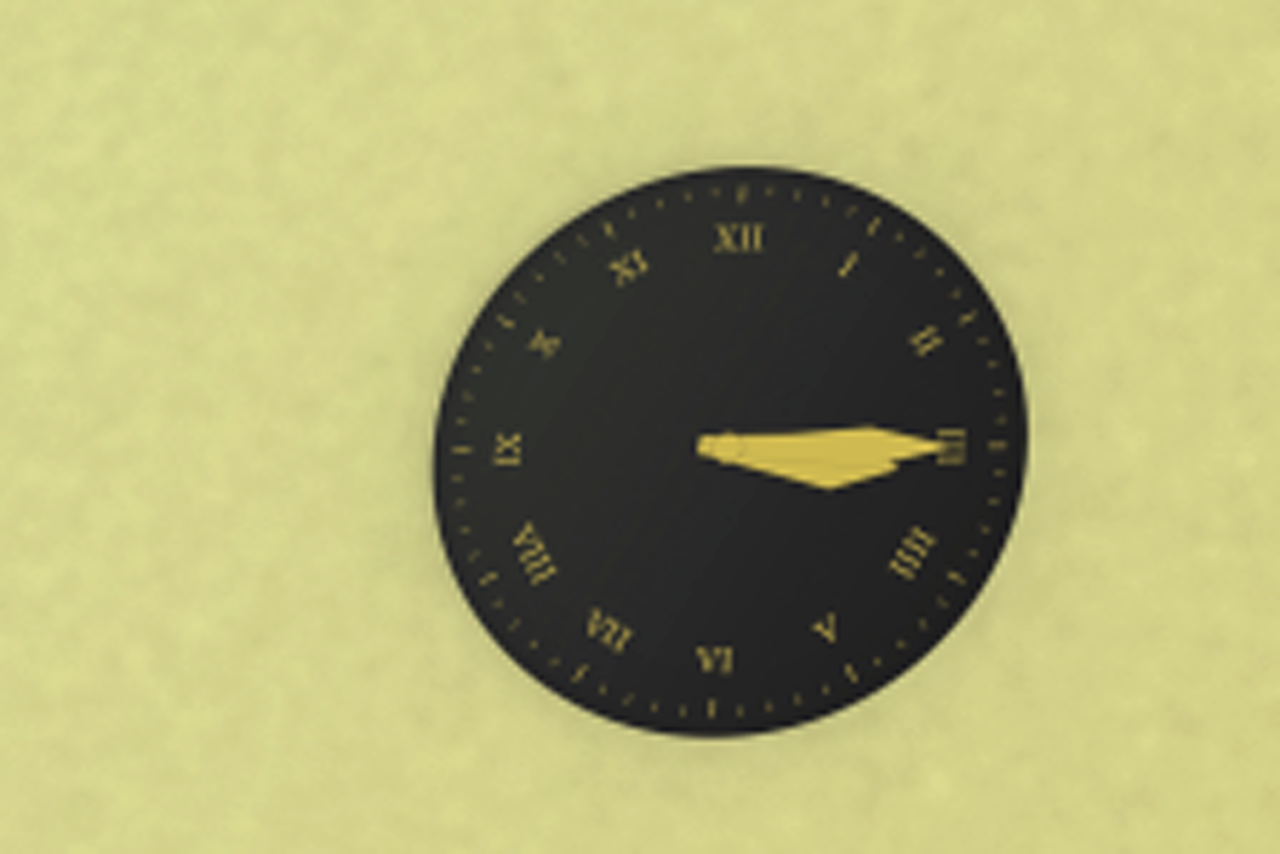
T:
**3:15**
